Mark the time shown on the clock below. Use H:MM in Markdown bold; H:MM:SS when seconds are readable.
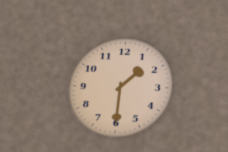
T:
**1:30**
